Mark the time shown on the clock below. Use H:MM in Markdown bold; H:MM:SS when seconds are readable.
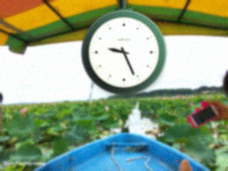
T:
**9:26**
